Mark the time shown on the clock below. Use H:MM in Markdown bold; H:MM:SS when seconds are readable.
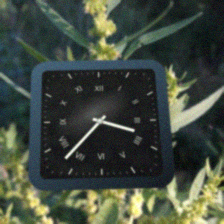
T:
**3:37**
